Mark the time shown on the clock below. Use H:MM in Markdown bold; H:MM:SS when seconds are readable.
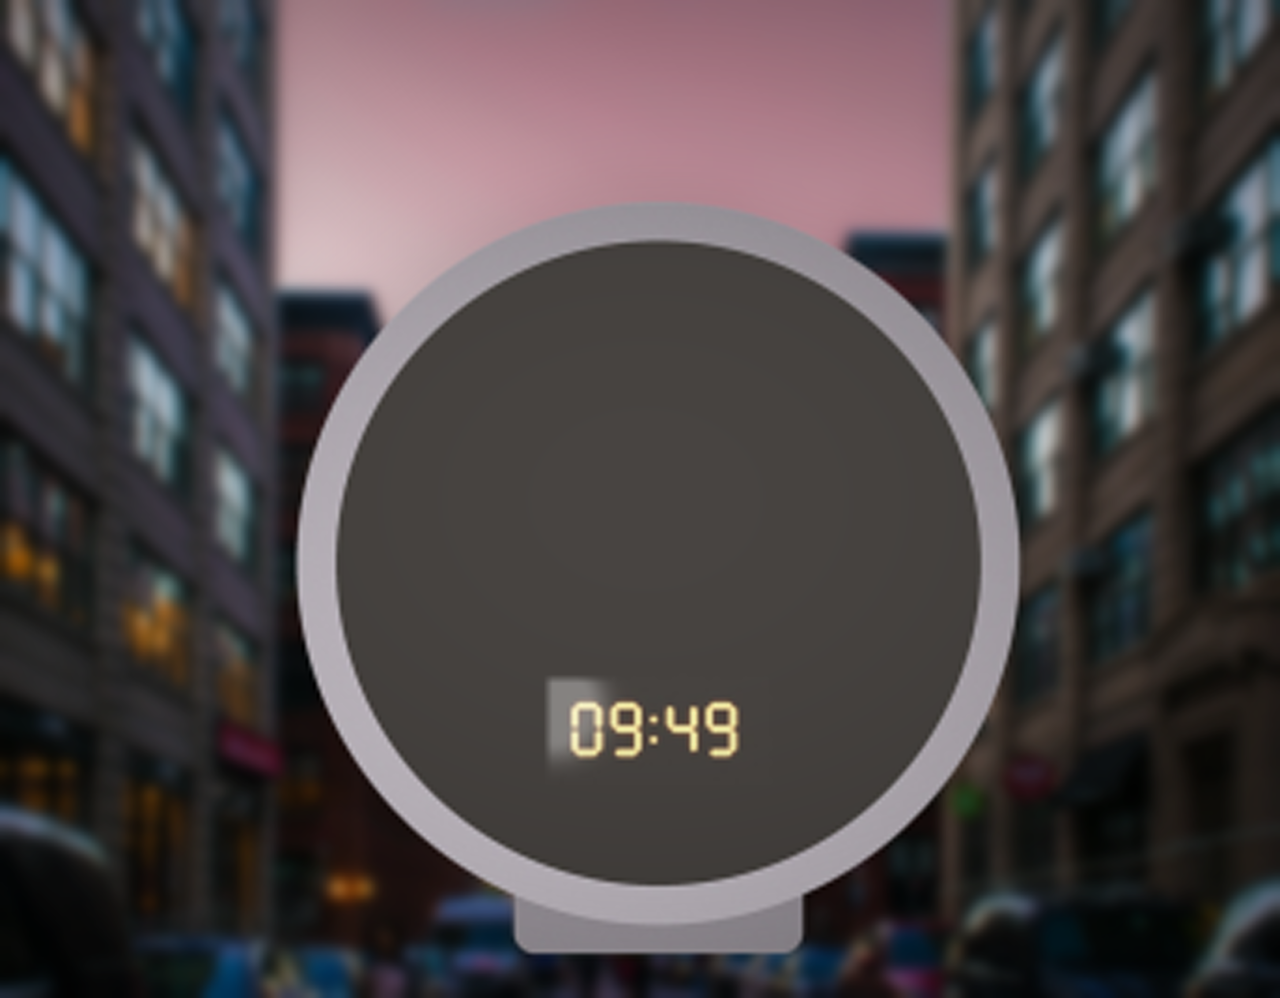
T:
**9:49**
